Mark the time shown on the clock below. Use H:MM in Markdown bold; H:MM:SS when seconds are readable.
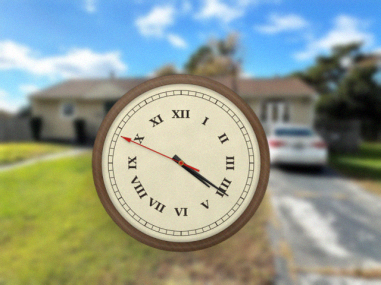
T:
**4:20:49**
